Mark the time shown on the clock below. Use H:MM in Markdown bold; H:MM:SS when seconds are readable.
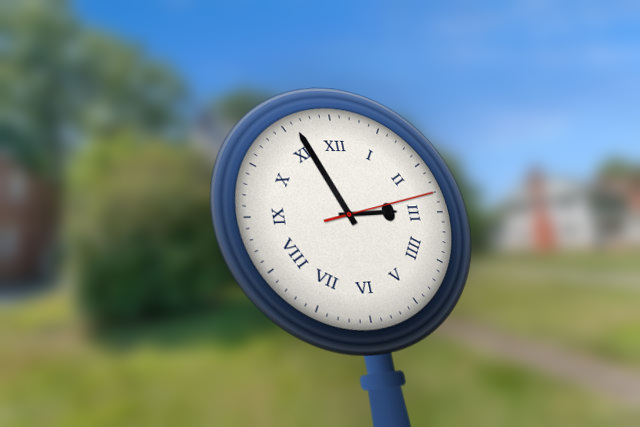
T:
**2:56:13**
